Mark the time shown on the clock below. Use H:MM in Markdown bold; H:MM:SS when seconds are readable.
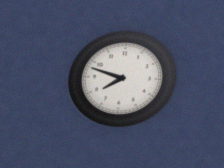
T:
**7:48**
